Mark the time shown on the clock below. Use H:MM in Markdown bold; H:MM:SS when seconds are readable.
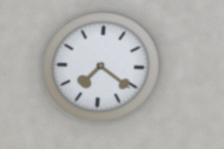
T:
**7:21**
